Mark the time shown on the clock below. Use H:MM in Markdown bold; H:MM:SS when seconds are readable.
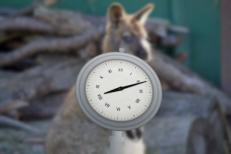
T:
**8:11**
